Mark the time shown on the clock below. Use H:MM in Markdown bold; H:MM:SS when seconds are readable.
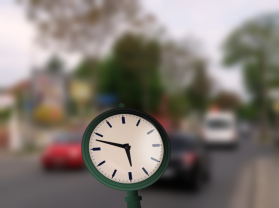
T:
**5:48**
